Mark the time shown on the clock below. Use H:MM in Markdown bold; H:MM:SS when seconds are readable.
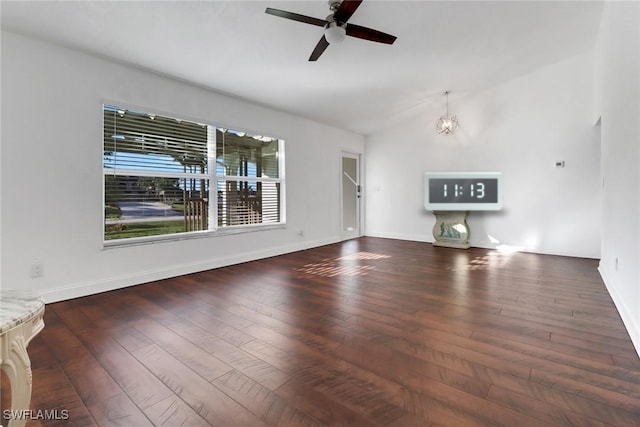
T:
**11:13**
